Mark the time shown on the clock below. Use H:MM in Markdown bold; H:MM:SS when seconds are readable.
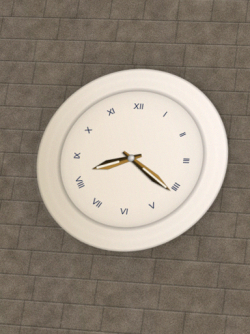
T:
**8:21**
